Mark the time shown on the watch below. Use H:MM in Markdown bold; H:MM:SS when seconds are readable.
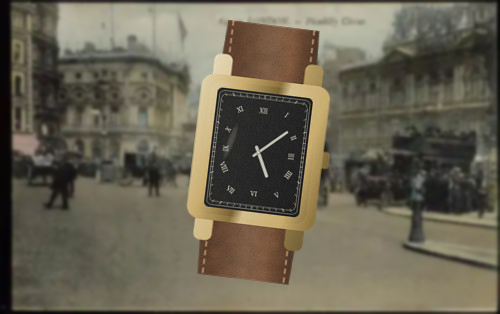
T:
**5:08**
